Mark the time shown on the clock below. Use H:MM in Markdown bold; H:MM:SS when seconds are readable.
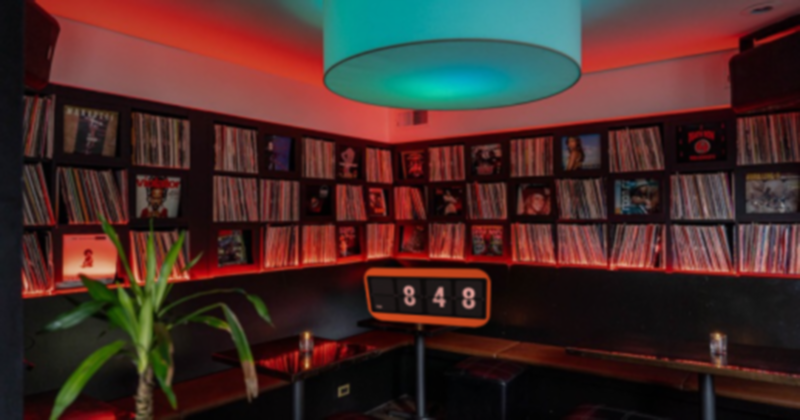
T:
**8:48**
